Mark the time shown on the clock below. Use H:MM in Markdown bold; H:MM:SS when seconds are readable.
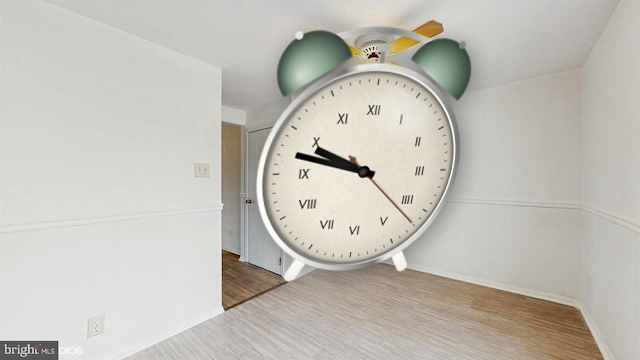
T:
**9:47:22**
